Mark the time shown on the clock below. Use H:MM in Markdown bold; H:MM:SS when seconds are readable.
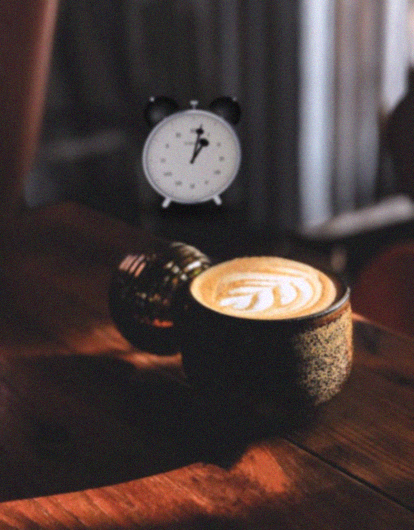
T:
**1:02**
